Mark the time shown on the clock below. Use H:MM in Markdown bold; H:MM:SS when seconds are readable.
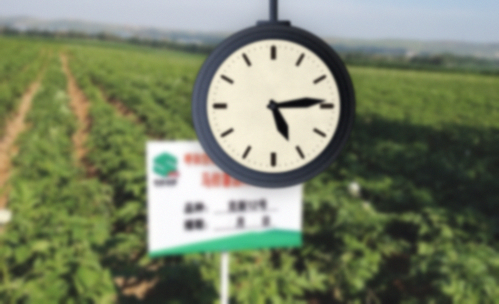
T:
**5:14**
